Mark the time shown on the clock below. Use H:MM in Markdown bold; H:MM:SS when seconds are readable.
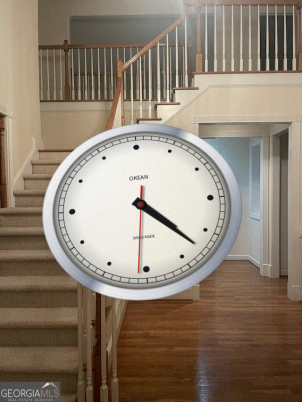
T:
**4:22:31**
